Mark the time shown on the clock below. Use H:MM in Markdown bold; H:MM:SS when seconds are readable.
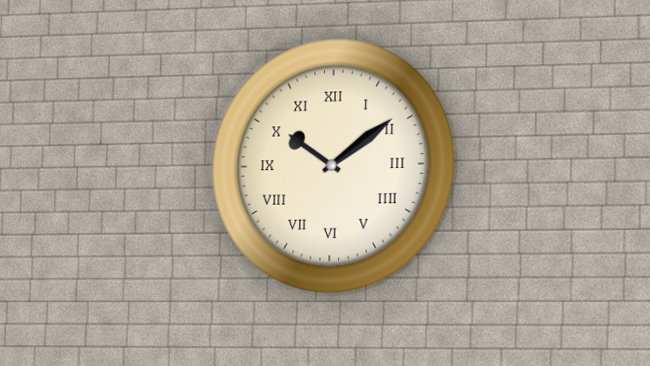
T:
**10:09**
